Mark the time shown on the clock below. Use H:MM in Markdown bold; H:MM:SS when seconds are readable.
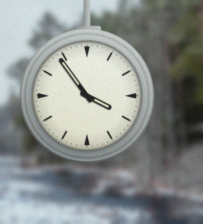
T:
**3:54**
